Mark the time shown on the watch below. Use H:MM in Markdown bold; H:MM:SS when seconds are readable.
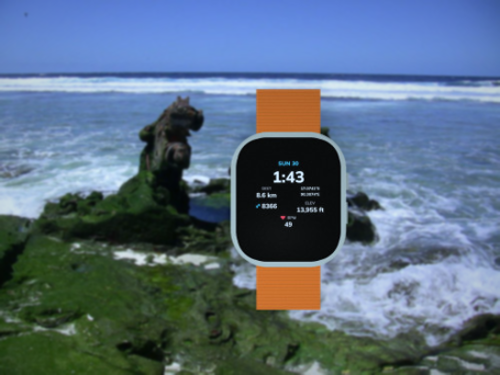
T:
**1:43**
